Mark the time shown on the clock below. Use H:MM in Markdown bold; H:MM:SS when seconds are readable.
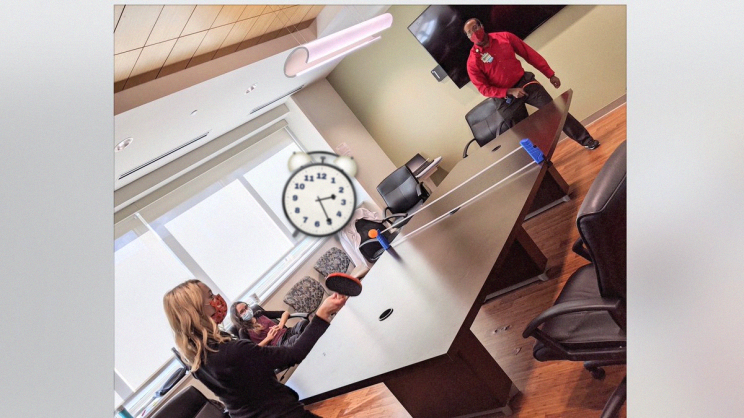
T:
**2:25**
